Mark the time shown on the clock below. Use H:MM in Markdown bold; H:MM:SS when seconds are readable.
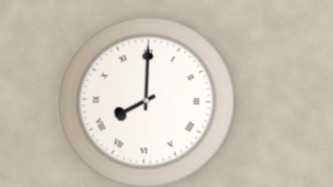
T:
**8:00**
